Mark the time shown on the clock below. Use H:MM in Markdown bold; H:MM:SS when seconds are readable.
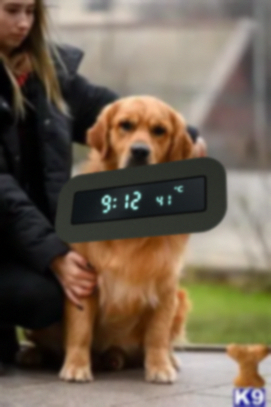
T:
**9:12**
